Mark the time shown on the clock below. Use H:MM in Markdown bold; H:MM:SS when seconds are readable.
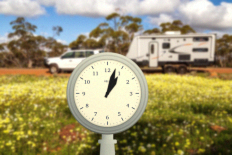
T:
**1:03**
